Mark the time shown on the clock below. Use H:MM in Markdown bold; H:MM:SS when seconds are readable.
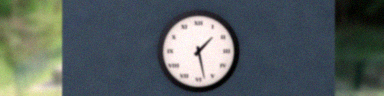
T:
**1:28**
